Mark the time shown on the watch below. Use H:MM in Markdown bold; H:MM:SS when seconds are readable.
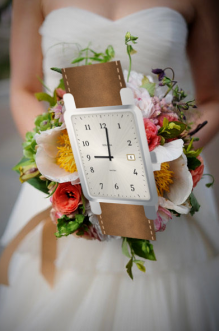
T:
**9:01**
